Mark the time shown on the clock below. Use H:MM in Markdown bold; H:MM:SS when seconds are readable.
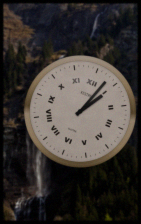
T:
**1:03**
